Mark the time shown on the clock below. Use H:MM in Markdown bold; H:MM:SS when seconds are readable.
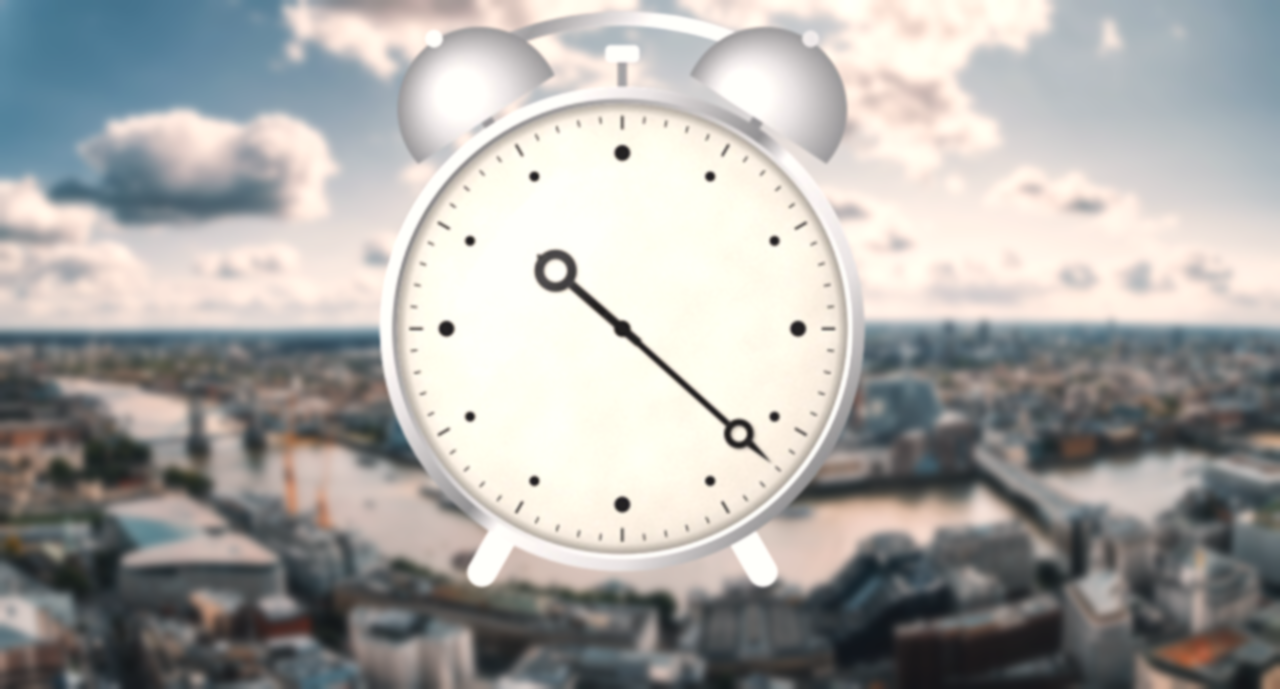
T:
**10:22**
